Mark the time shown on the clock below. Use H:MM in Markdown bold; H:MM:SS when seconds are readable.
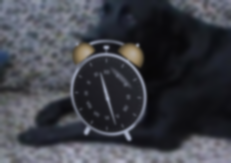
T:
**11:27**
